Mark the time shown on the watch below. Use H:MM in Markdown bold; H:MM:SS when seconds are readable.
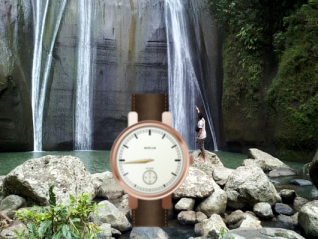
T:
**8:44**
